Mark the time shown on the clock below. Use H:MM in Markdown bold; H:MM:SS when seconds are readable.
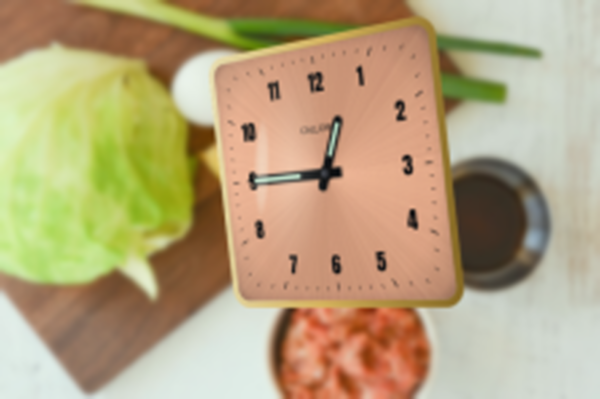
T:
**12:45**
